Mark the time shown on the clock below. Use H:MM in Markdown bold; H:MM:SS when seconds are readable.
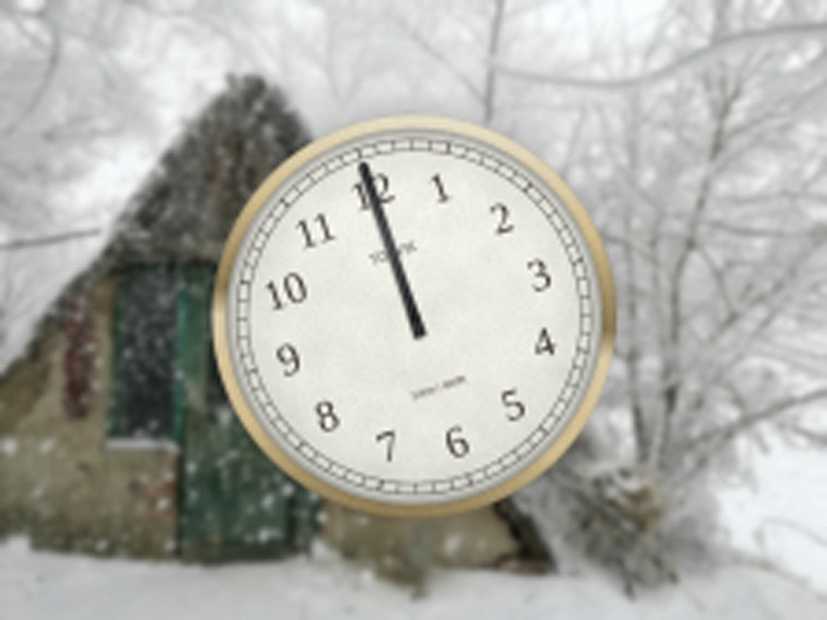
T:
**12:00**
